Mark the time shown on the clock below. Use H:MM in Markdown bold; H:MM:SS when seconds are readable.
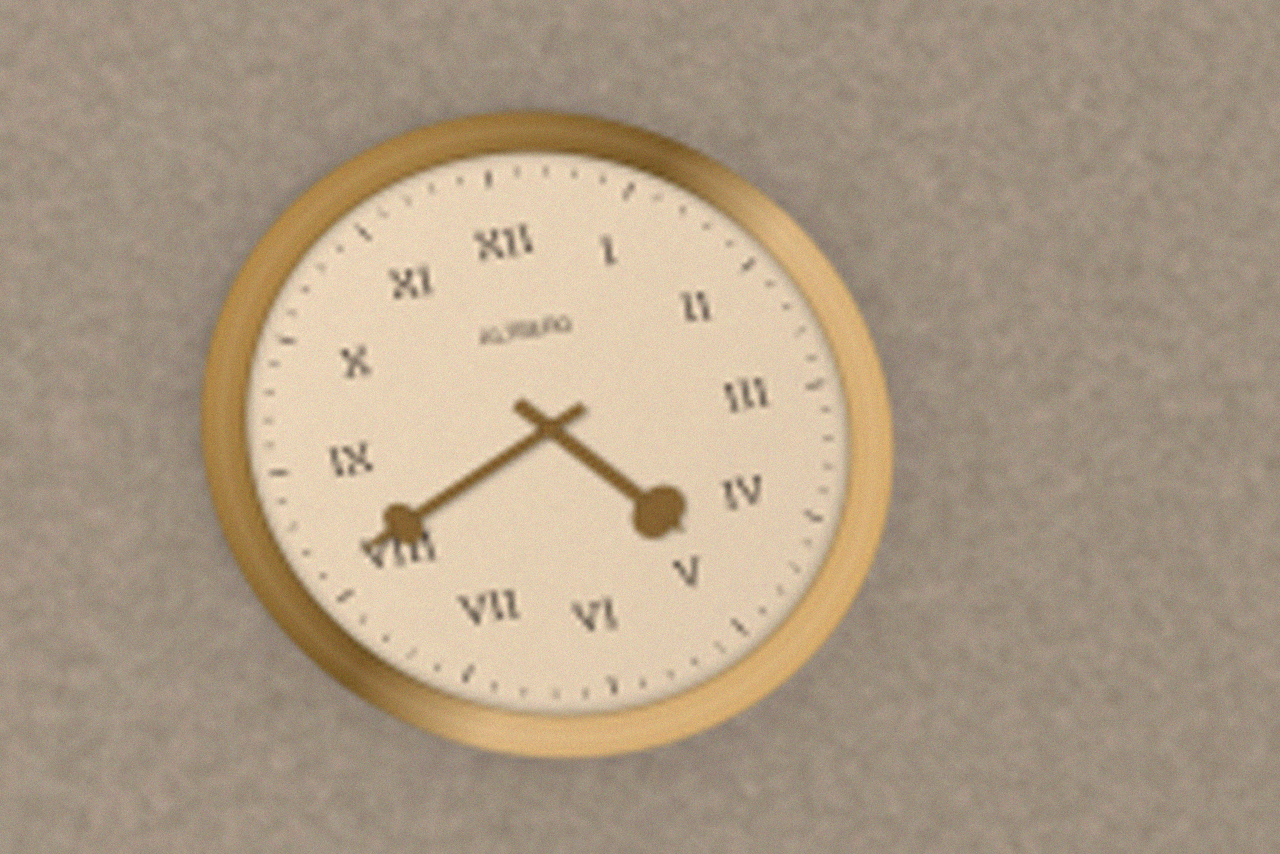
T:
**4:41**
